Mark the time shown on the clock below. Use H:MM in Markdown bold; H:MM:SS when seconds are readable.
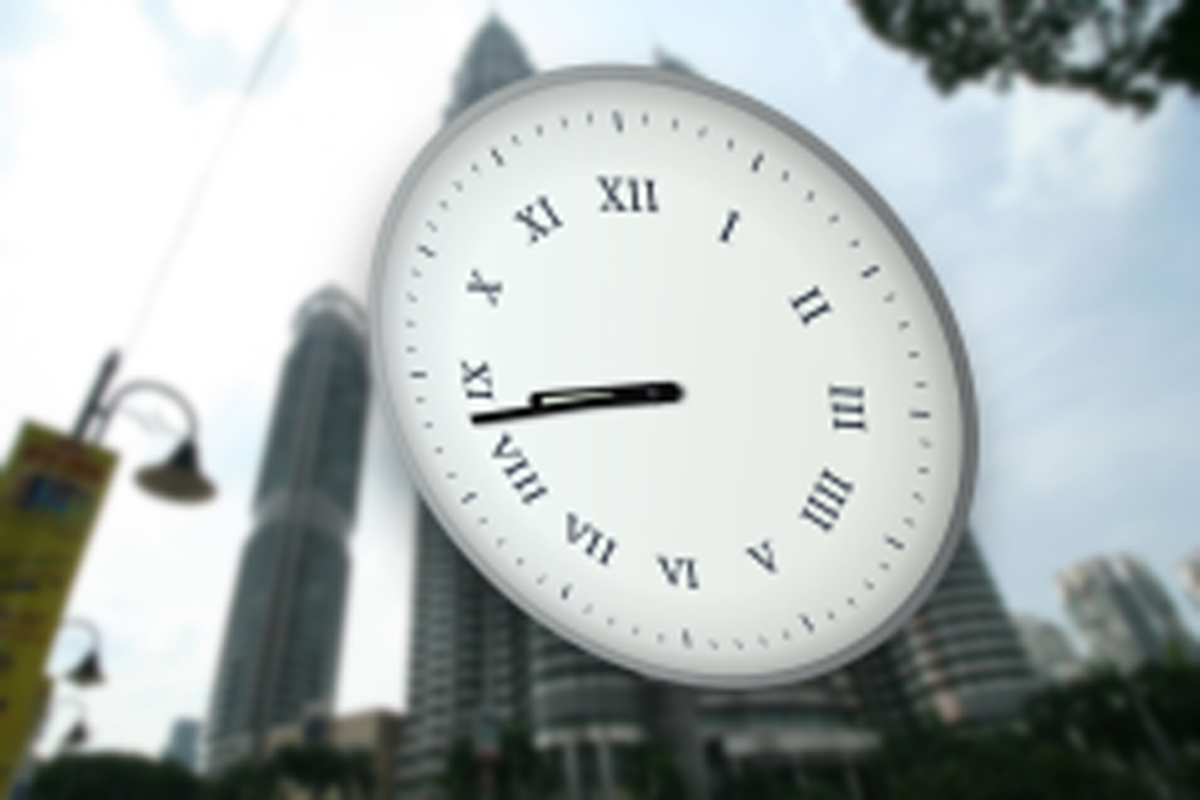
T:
**8:43**
